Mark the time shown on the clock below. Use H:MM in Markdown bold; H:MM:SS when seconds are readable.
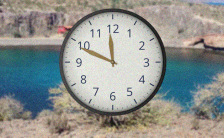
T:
**11:49**
